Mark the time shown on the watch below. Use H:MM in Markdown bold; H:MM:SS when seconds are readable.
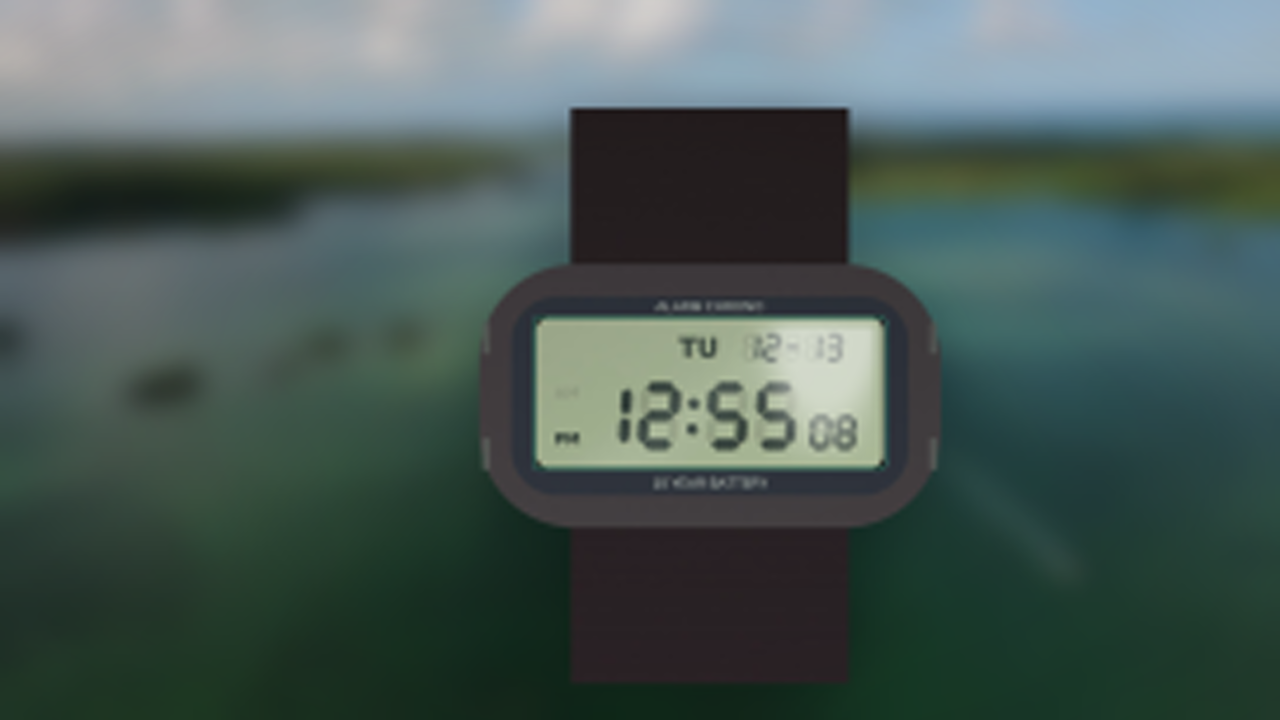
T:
**12:55:08**
